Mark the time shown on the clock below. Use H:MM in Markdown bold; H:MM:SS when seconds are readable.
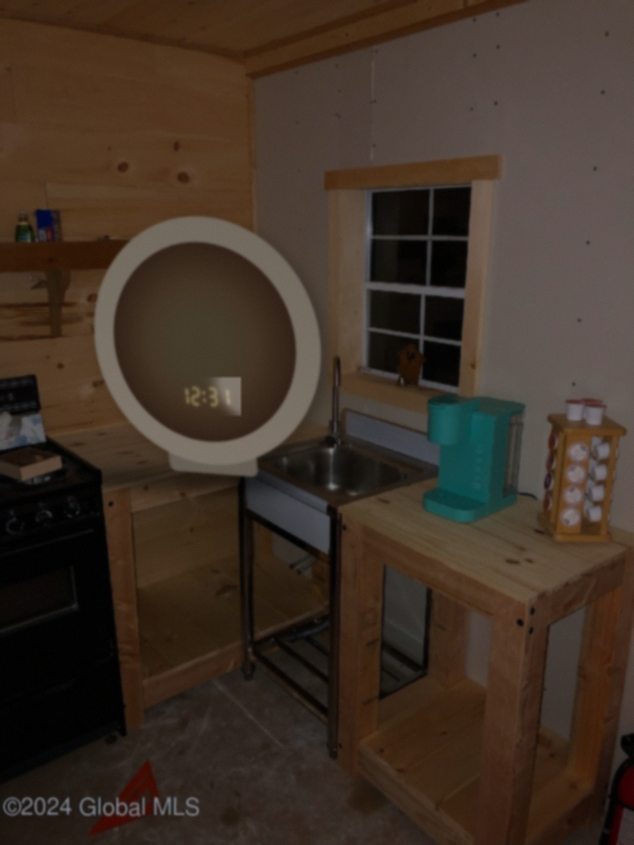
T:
**12:31**
